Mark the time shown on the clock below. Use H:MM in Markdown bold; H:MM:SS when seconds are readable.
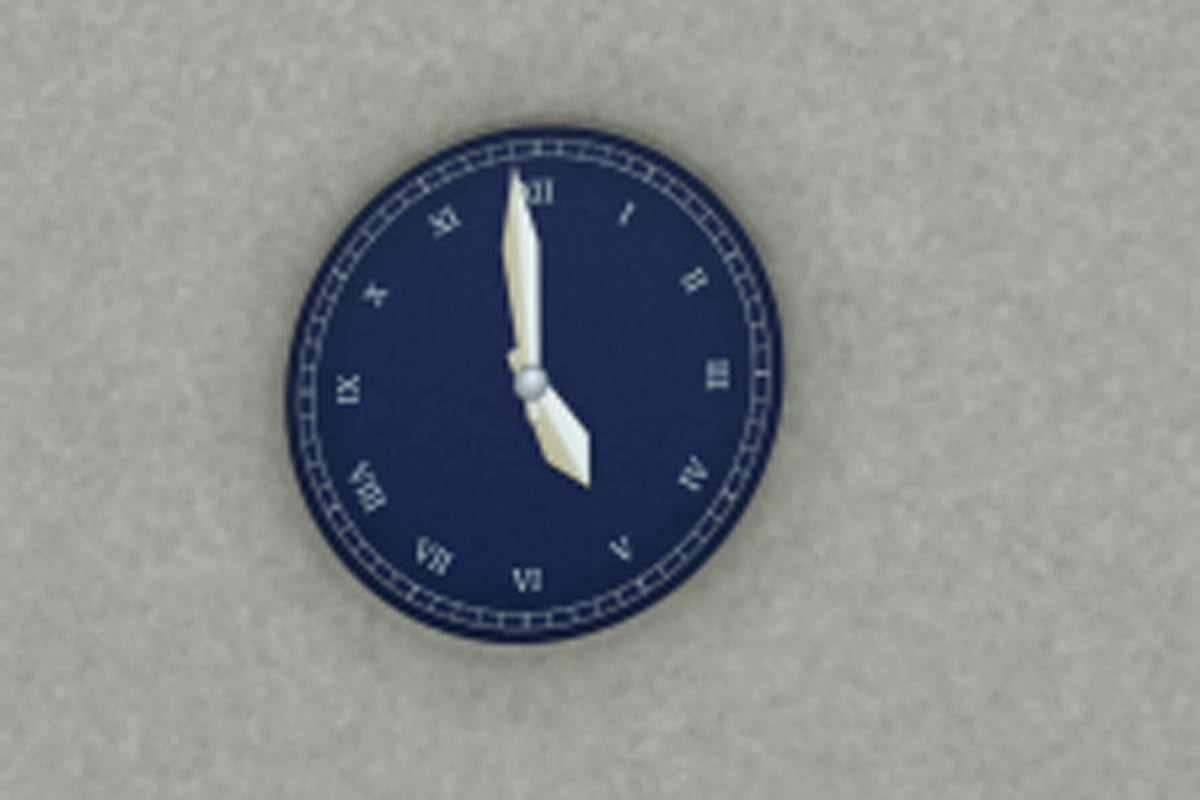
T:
**4:59**
